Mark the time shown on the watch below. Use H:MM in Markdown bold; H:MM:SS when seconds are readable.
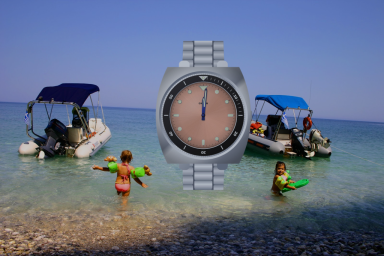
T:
**12:01**
